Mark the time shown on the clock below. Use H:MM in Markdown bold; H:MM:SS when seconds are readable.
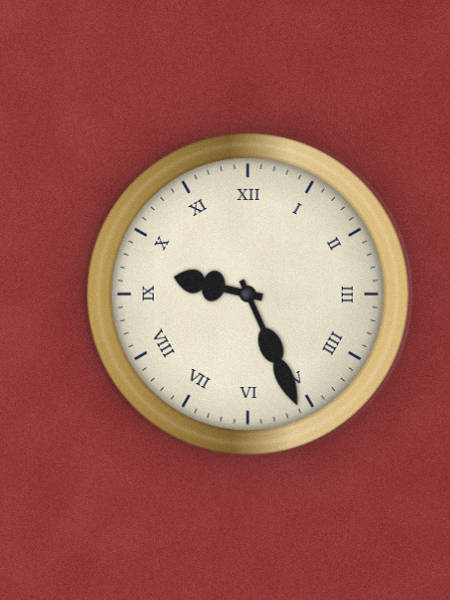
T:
**9:26**
